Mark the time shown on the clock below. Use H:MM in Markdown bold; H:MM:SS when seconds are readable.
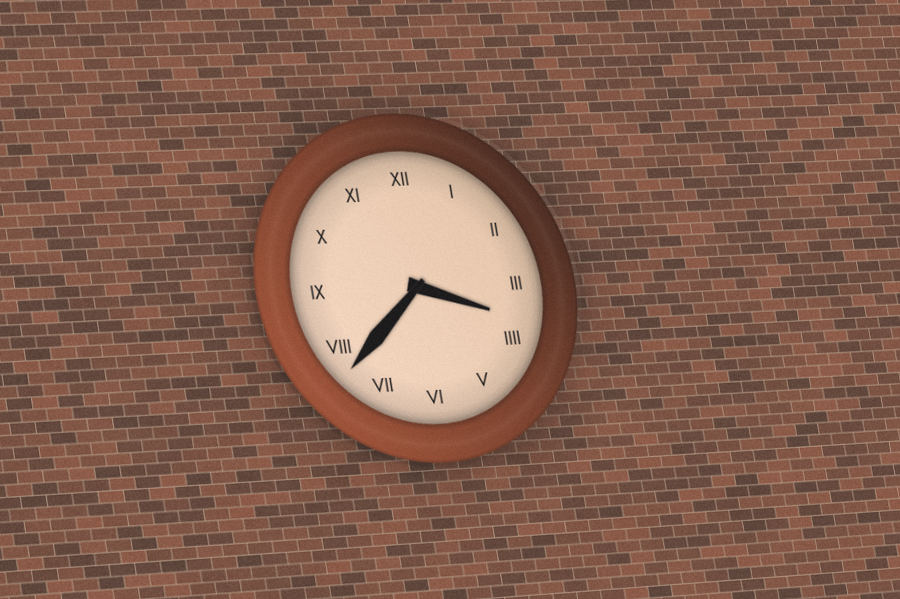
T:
**3:38**
